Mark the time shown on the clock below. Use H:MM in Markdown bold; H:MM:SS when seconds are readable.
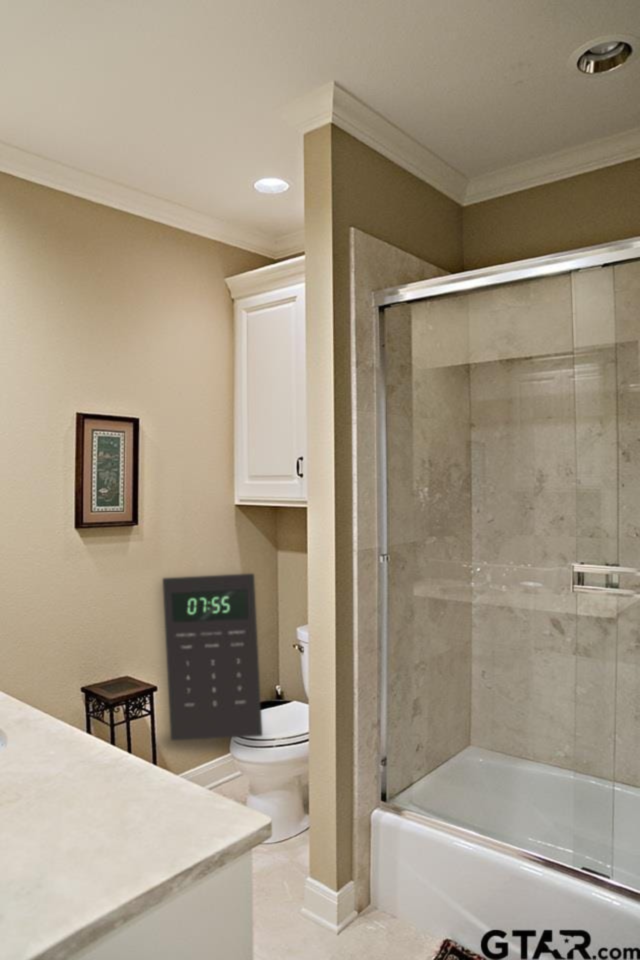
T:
**7:55**
